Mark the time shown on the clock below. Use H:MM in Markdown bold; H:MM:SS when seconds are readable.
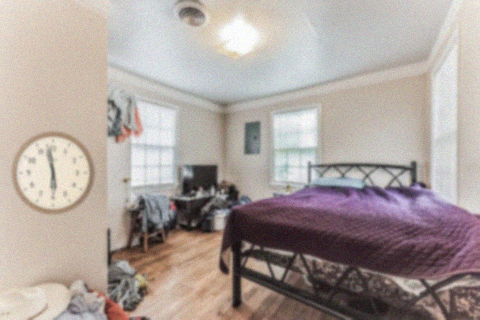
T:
**5:58**
